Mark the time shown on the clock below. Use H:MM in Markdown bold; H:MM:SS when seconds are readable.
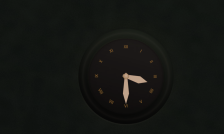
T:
**3:30**
